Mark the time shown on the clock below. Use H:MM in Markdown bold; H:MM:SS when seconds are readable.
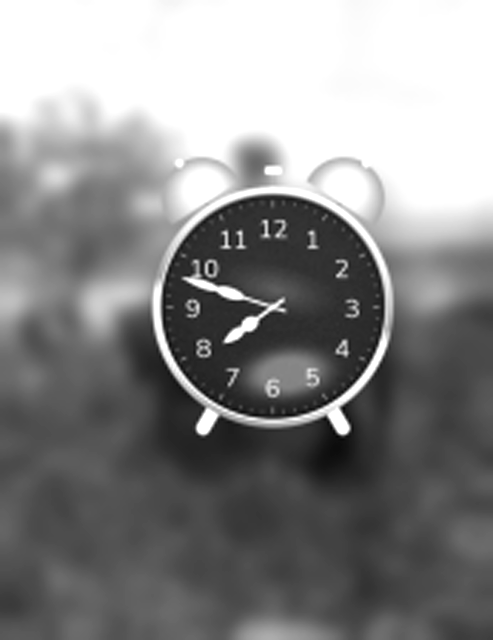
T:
**7:48**
